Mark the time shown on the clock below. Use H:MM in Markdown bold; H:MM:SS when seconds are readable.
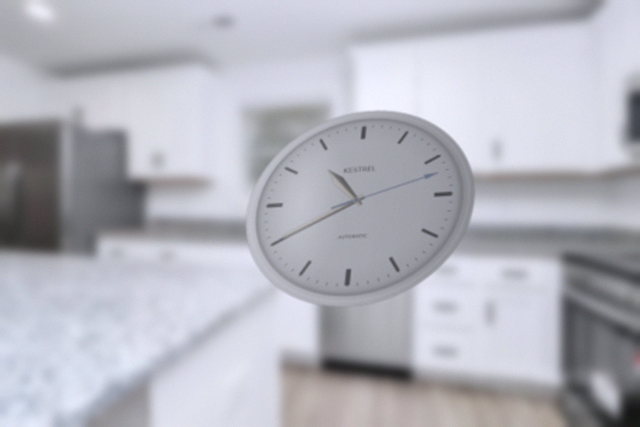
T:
**10:40:12**
